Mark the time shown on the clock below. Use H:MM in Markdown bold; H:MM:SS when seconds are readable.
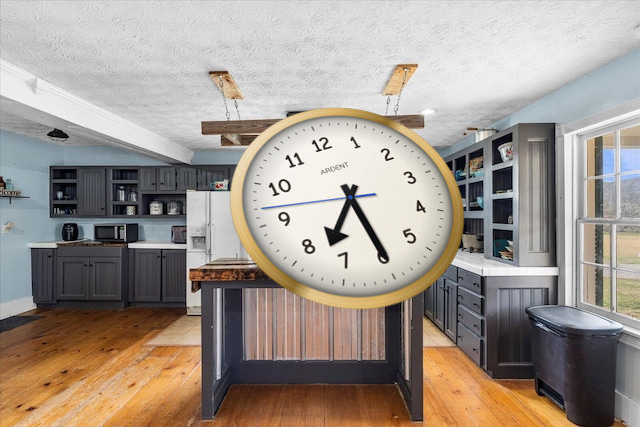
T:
**7:29:47**
